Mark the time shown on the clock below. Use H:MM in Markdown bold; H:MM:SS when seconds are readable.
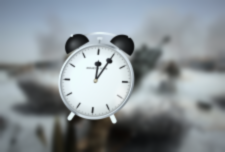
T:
**12:05**
